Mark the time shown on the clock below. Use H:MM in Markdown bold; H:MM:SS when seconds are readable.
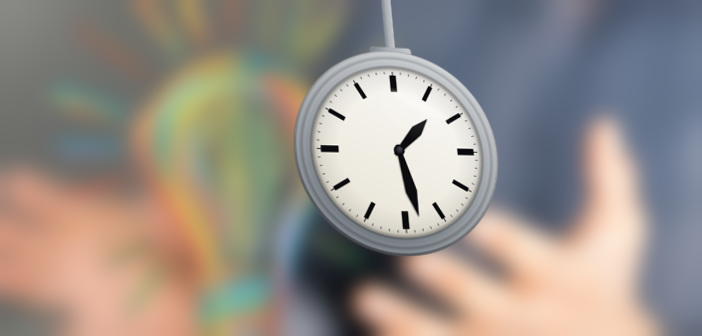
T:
**1:28**
